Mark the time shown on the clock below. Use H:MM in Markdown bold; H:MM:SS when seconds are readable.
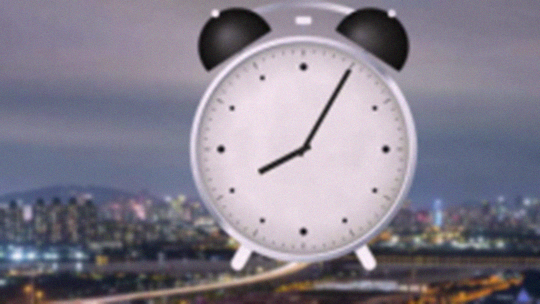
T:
**8:05**
